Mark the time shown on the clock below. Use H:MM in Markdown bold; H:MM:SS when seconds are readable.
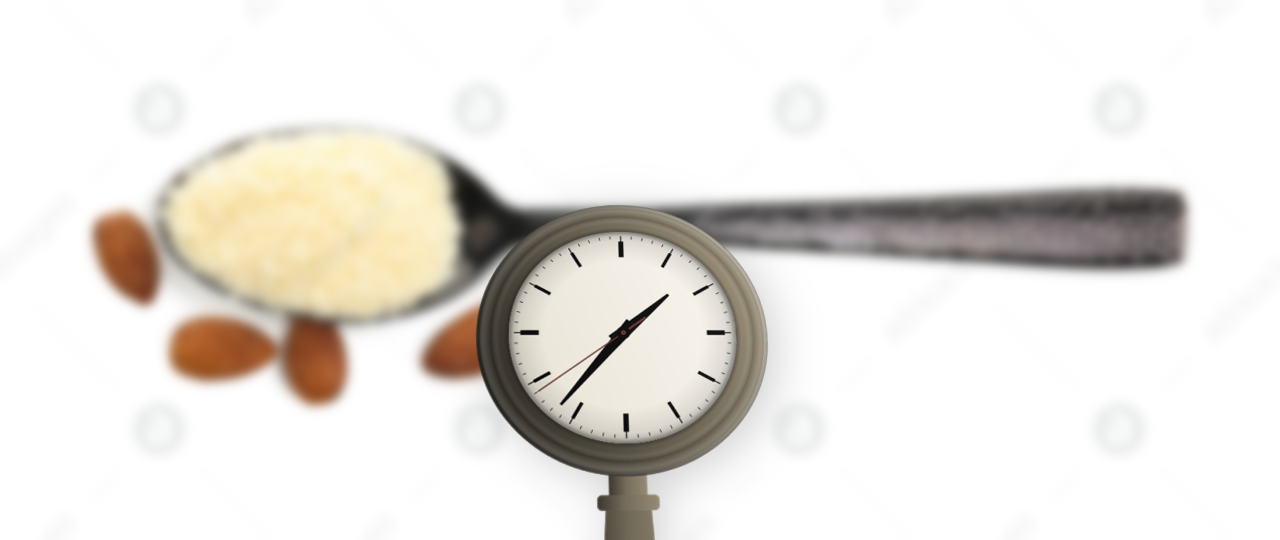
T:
**1:36:39**
